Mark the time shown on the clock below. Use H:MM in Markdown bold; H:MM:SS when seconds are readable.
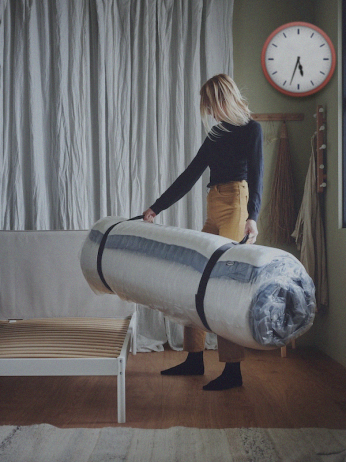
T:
**5:33**
